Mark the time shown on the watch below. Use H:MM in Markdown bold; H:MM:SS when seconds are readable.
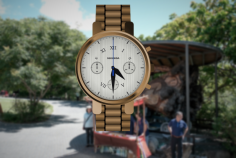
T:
**4:30**
